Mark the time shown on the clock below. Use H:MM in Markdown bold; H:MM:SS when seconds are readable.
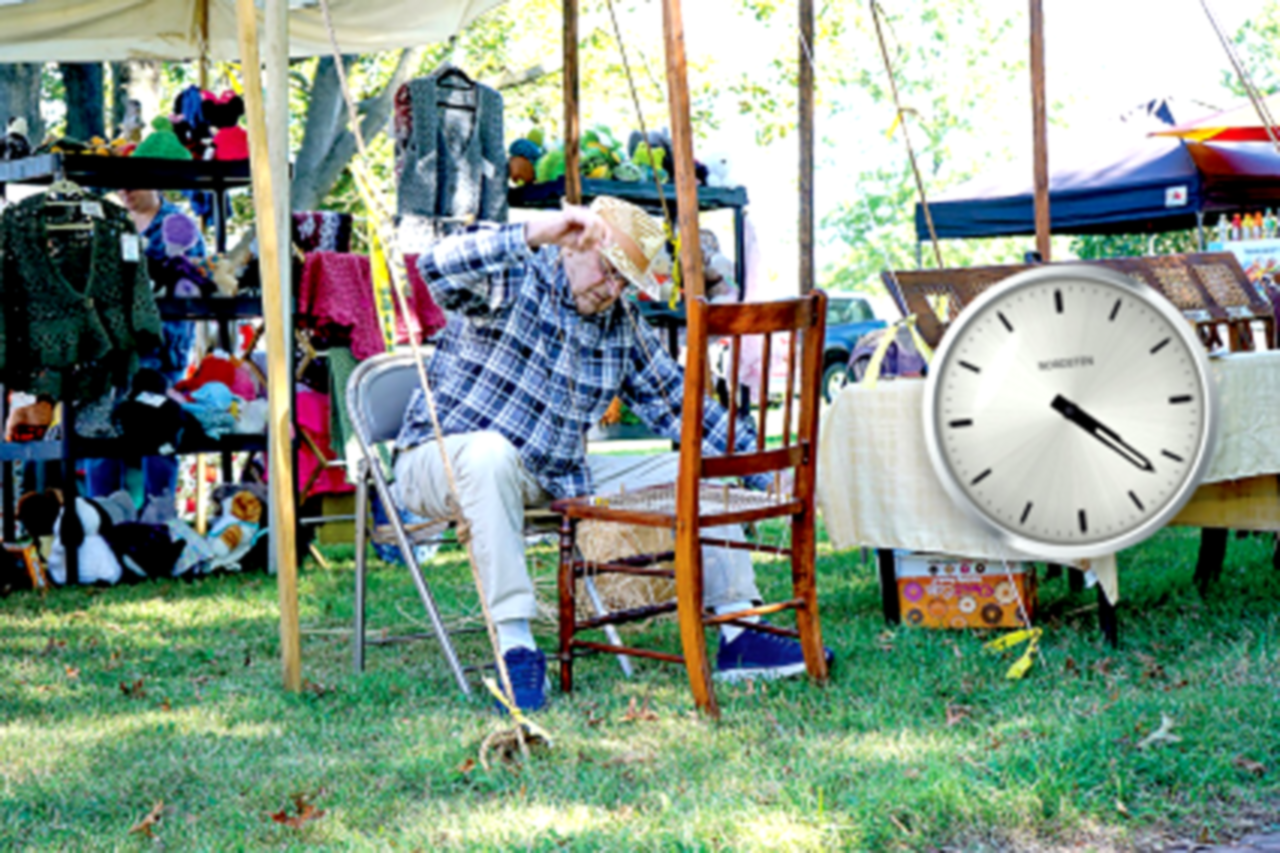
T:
**4:22**
